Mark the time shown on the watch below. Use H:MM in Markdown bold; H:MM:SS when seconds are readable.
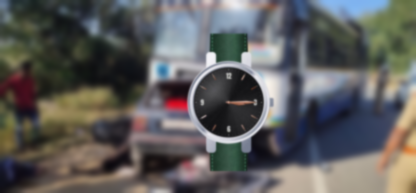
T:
**3:15**
